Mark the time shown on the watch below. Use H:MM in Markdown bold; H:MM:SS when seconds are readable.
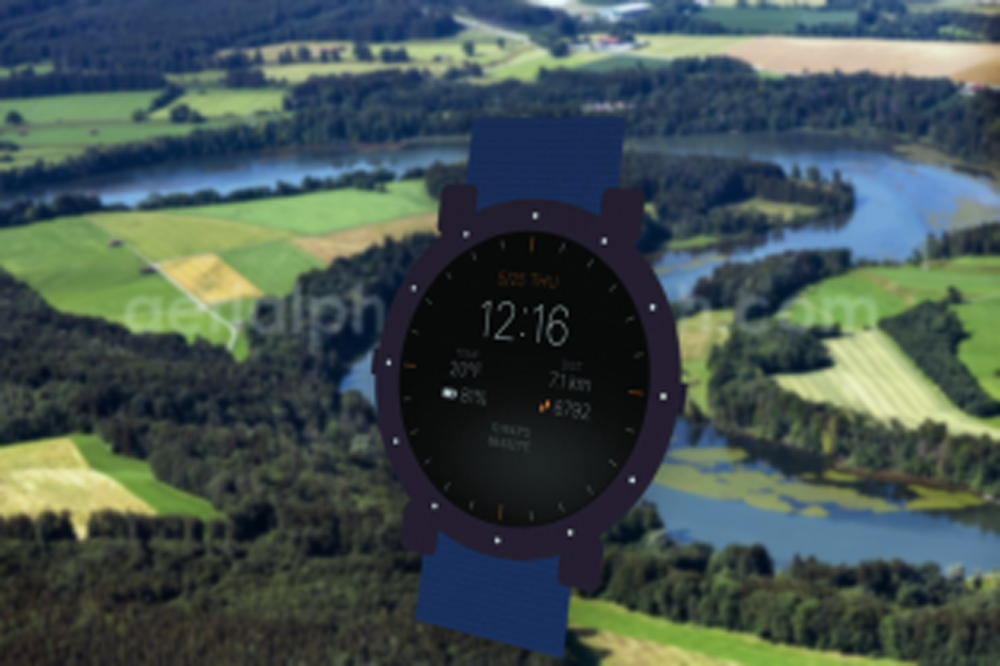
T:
**12:16**
